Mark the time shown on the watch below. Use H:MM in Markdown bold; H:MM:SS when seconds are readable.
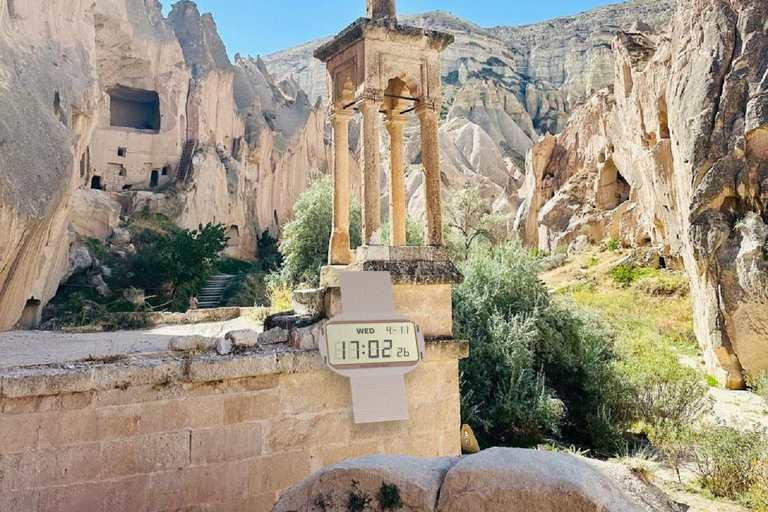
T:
**17:02:26**
